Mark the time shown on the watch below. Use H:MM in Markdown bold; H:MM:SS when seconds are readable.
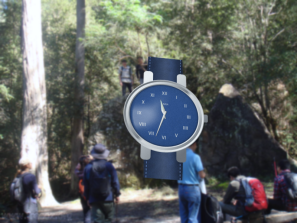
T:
**11:33**
